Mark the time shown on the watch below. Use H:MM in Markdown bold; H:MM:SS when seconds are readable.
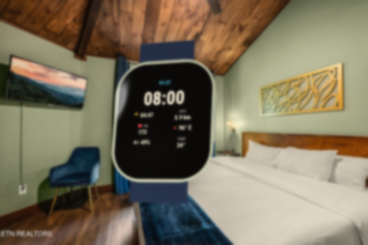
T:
**8:00**
